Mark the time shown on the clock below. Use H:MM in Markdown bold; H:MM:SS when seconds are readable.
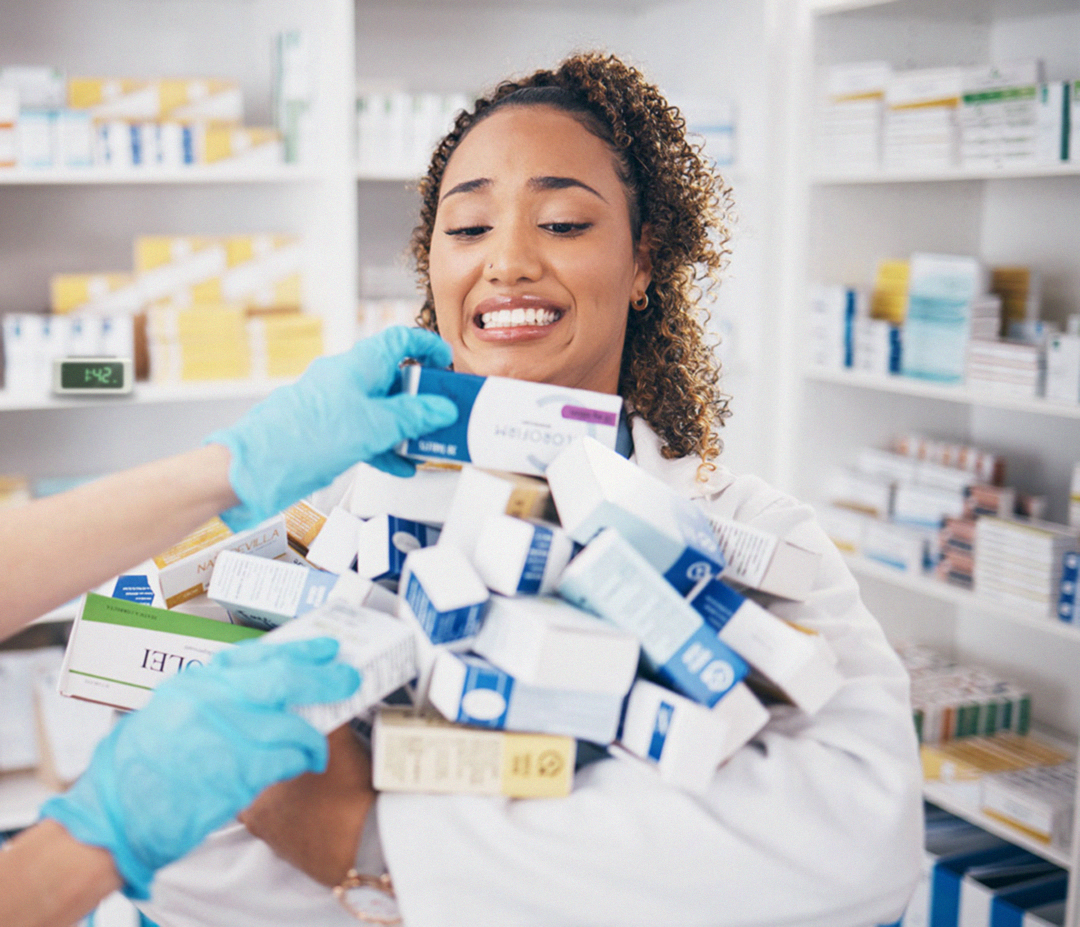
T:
**1:42**
